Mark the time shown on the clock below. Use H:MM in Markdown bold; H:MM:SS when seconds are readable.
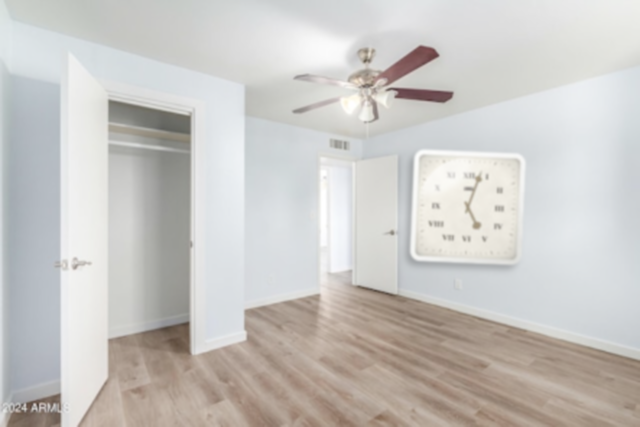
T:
**5:03**
